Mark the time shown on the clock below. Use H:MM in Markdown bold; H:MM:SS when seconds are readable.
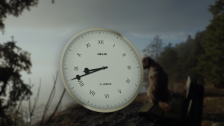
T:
**8:42**
